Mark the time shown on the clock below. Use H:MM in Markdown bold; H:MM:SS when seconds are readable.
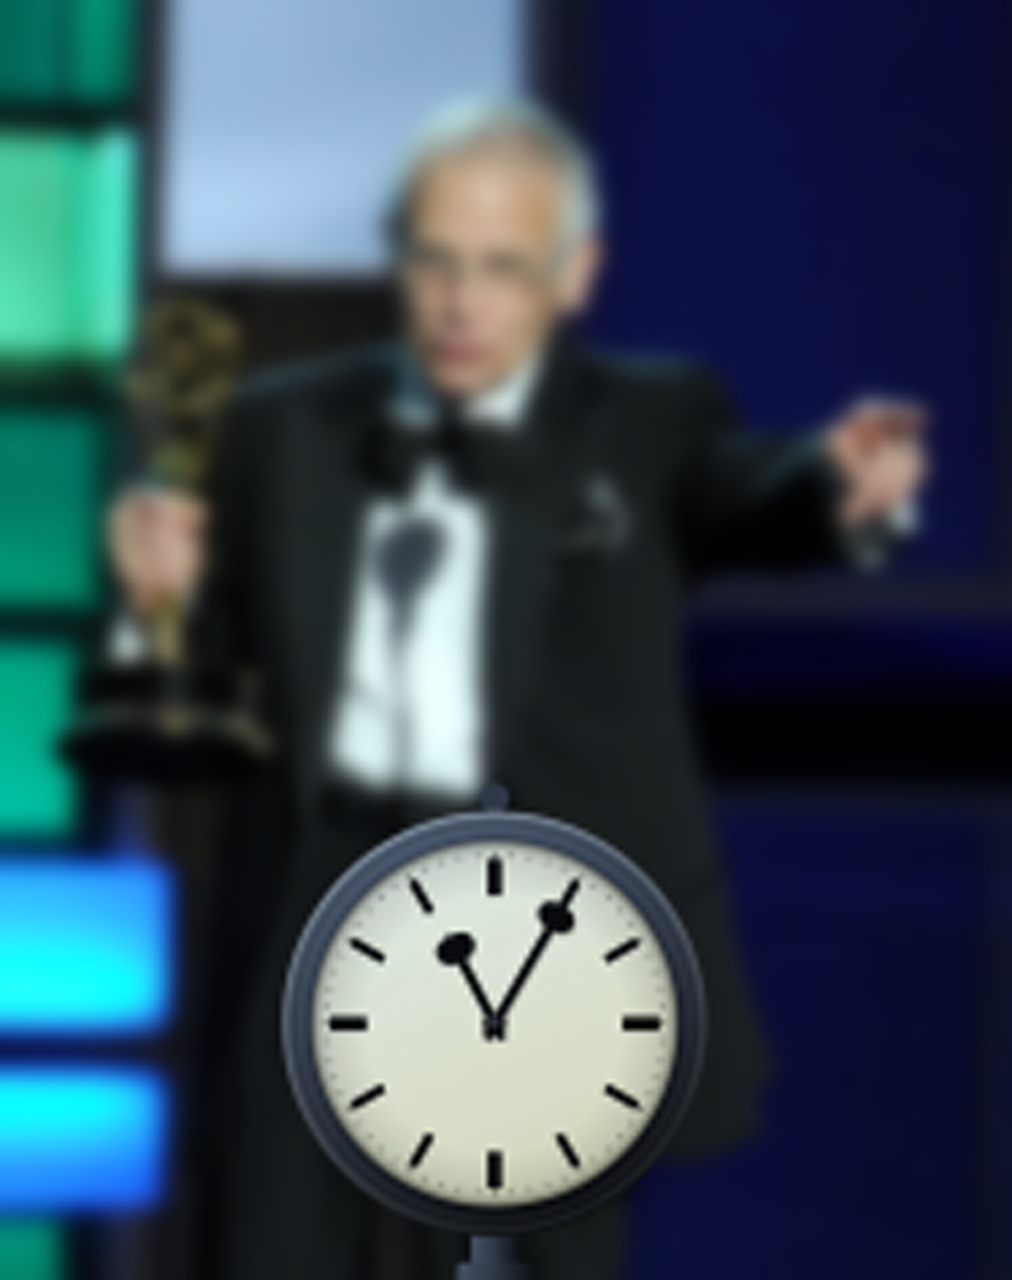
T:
**11:05**
